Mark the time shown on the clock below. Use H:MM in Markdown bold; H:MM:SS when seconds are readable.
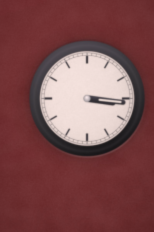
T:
**3:16**
